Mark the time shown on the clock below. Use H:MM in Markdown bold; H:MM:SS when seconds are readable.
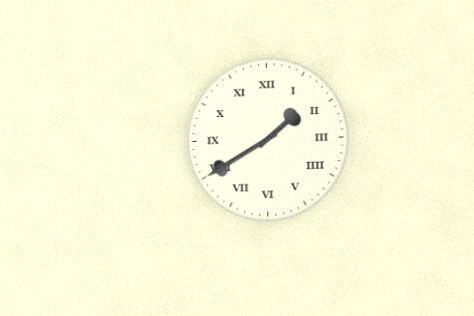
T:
**1:40**
